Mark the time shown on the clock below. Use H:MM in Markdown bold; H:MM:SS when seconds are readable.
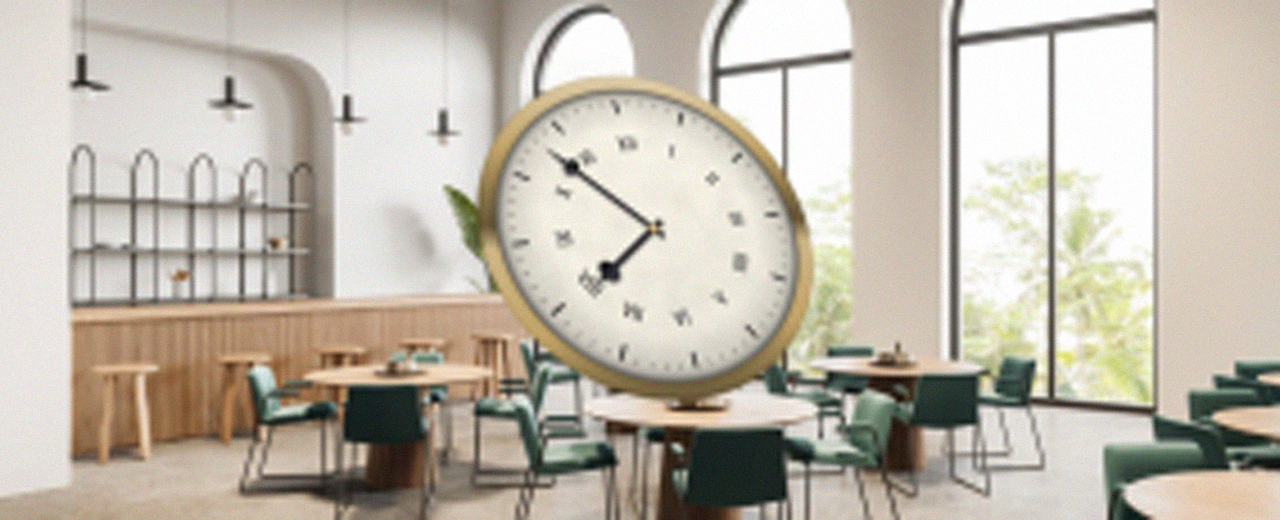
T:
**7:53**
